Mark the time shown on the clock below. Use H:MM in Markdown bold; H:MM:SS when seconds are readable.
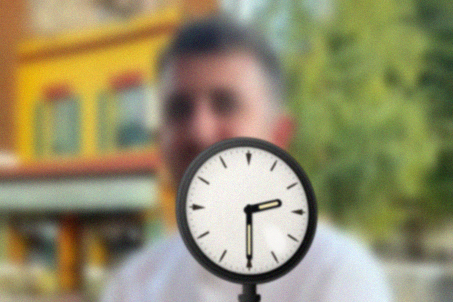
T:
**2:30**
